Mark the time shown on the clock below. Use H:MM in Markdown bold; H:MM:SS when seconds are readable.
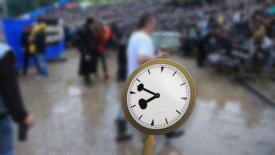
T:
**7:48**
